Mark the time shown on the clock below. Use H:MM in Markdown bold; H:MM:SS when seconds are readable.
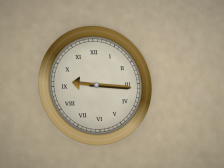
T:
**9:16**
